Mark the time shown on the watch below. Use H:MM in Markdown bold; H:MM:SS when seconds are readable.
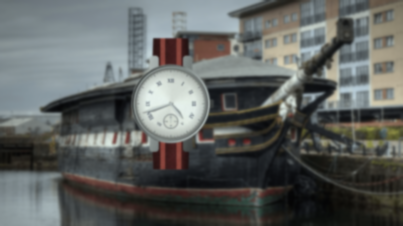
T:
**4:42**
